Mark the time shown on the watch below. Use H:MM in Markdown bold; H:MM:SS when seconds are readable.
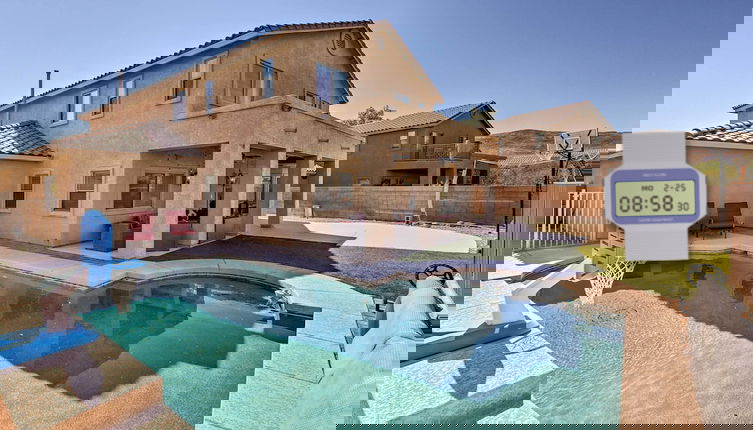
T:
**8:58**
